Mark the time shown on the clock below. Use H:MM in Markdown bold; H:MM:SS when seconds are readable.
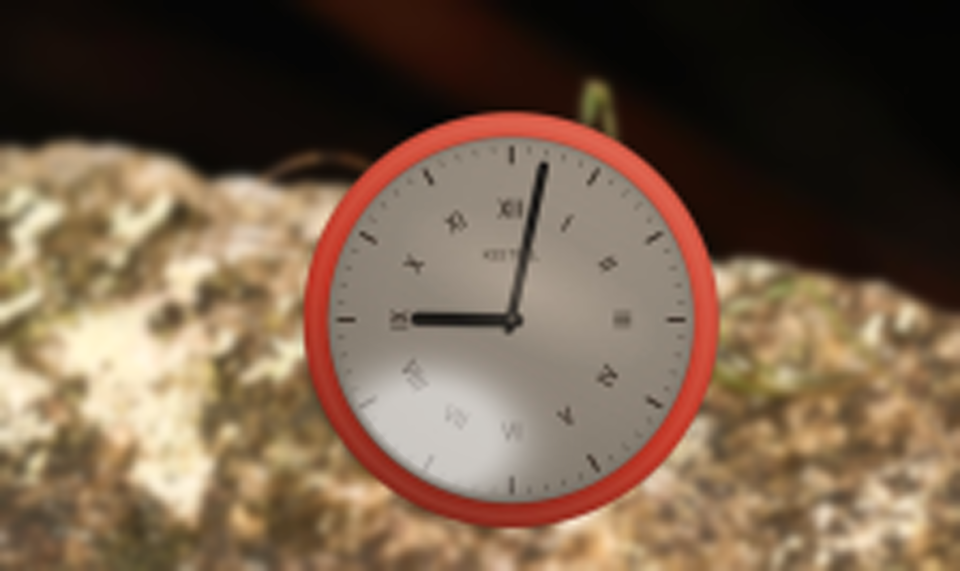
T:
**9:02**
